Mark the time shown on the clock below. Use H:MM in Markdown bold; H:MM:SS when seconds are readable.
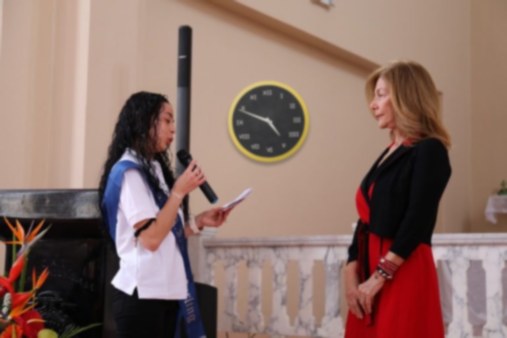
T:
**4:49**
